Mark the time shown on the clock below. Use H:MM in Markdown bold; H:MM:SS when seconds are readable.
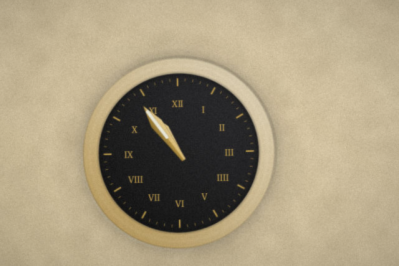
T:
**10:54**
